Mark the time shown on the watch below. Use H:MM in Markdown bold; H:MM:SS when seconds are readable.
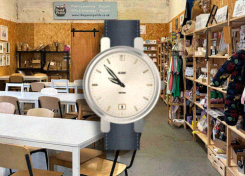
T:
**9:53**
